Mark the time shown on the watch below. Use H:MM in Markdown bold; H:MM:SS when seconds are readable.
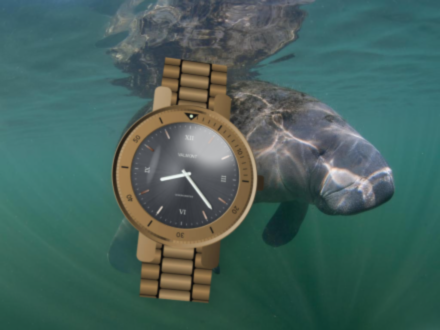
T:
**8:23**
